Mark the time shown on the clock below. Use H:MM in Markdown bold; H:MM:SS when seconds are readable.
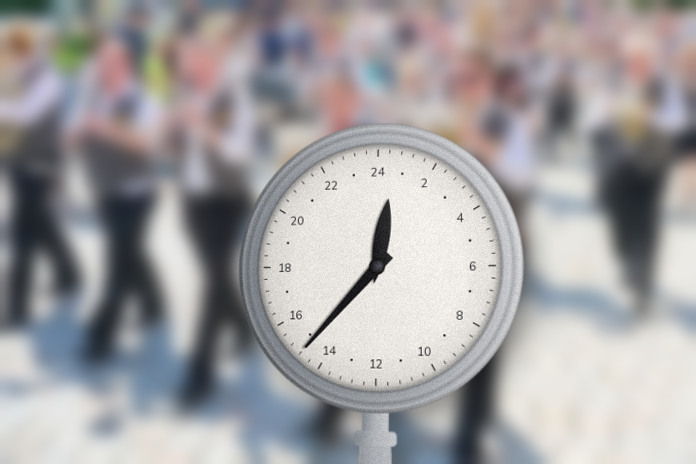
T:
**0:37**
